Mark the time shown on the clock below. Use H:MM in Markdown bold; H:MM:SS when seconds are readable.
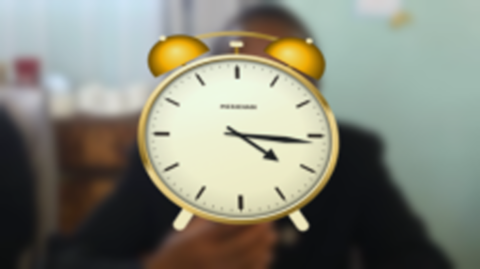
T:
**4:16**
